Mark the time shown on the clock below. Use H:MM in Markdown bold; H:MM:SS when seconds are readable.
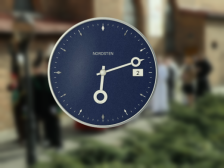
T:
**6:12**
